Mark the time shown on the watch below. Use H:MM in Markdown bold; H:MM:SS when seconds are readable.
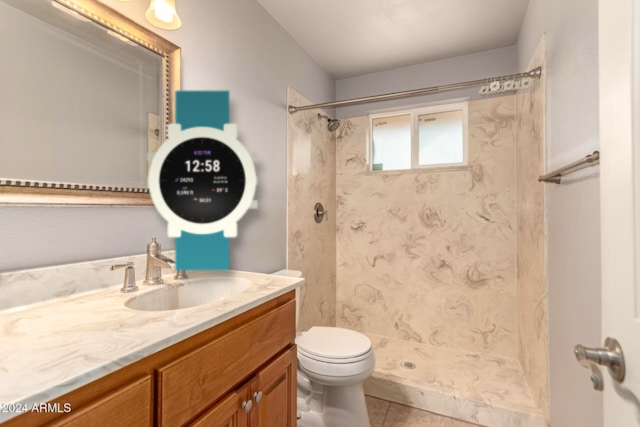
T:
**12:58**
